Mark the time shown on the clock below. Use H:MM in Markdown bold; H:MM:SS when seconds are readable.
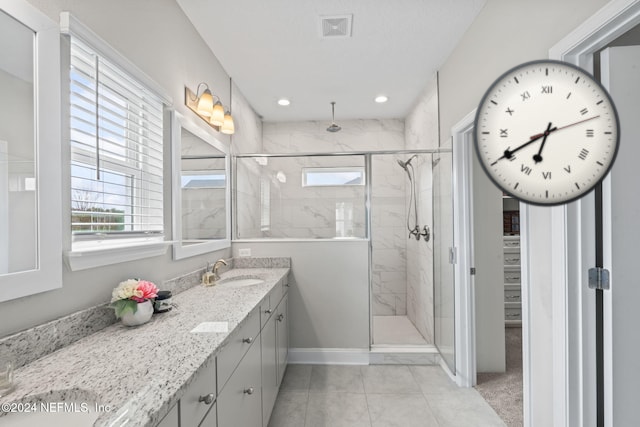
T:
**6:40:12**
